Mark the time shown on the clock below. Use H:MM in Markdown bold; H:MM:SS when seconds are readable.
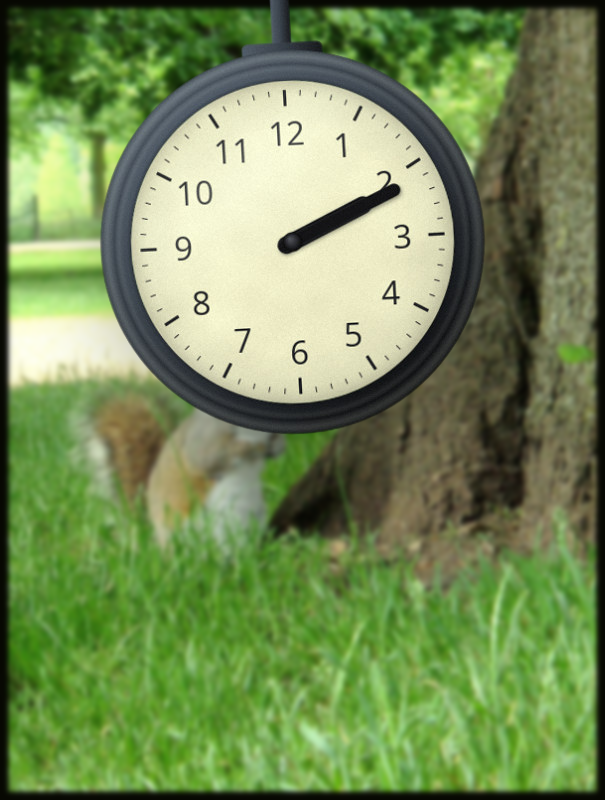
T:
**2:11**
